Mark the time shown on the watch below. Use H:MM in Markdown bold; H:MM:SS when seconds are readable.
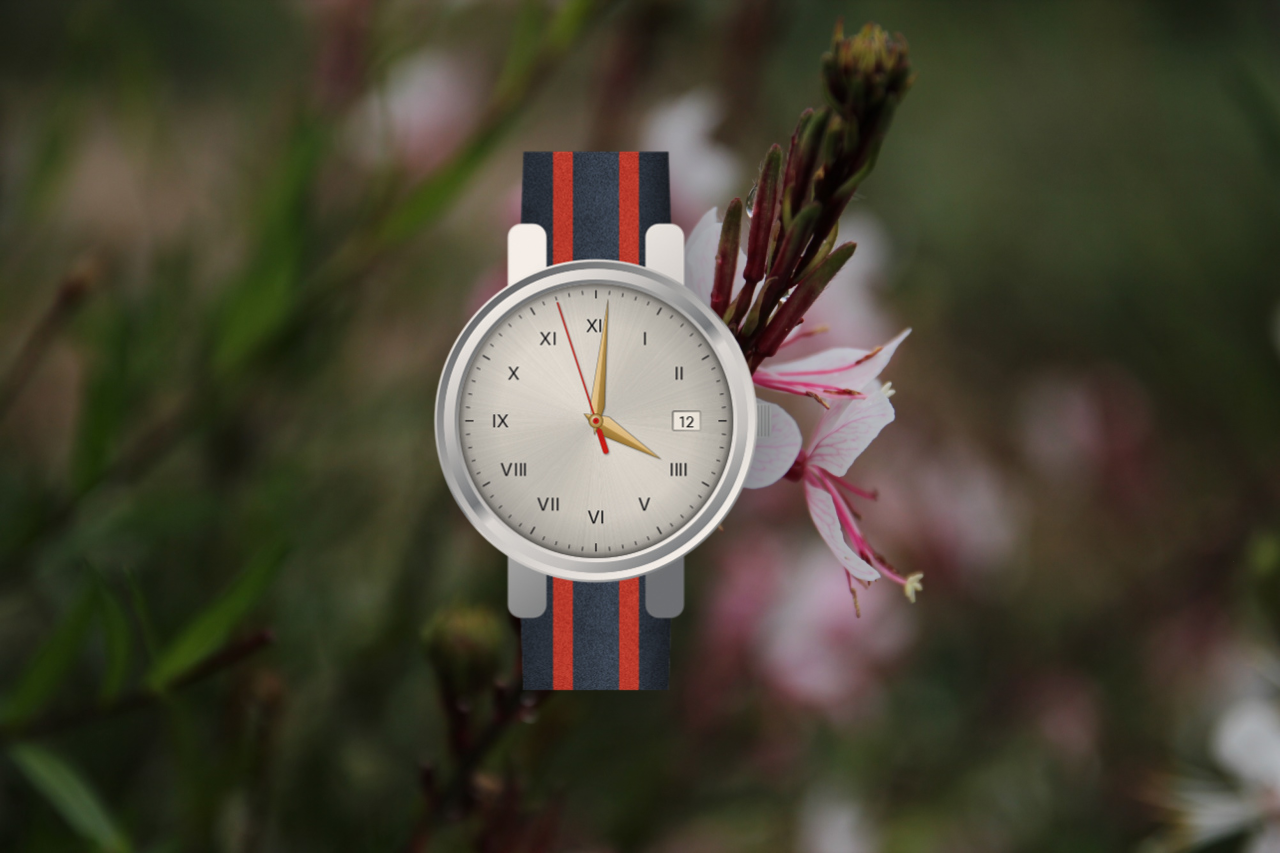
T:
**4:00:57**
